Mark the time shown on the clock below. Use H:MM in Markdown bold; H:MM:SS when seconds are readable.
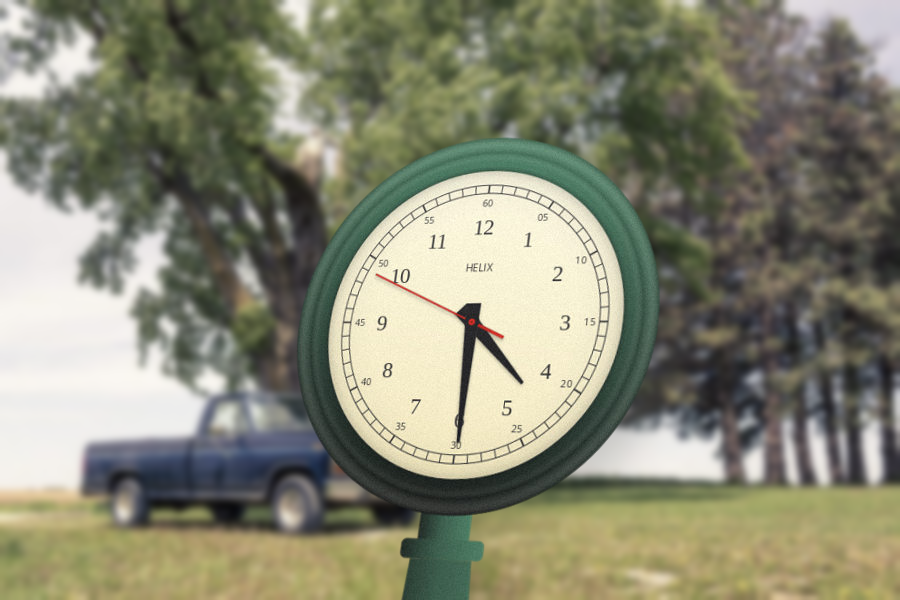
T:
**4:29:49**
